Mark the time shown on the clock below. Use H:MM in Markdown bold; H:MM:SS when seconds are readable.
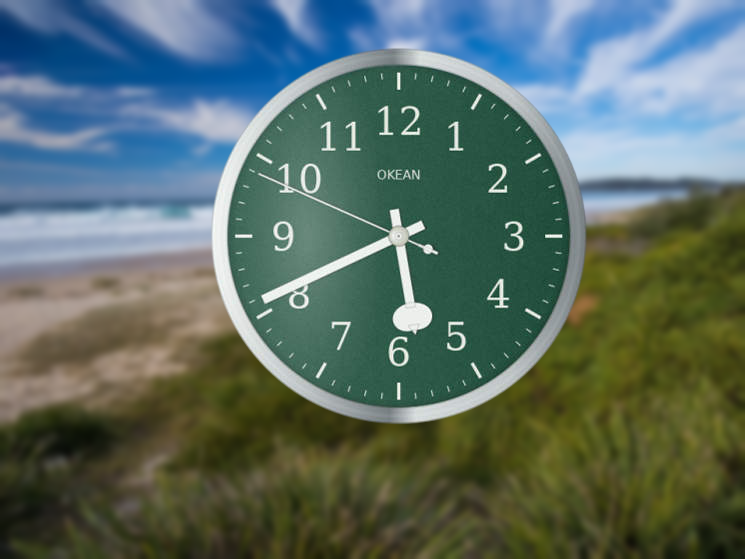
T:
**5:40:49**
